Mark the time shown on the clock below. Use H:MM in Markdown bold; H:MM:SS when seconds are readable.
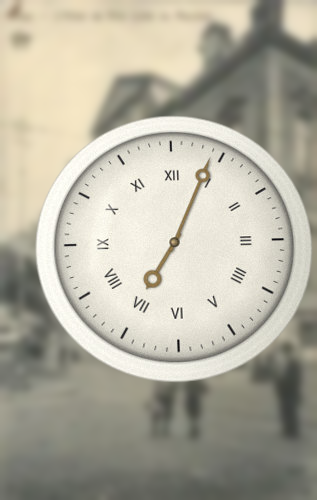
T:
**7:04**
